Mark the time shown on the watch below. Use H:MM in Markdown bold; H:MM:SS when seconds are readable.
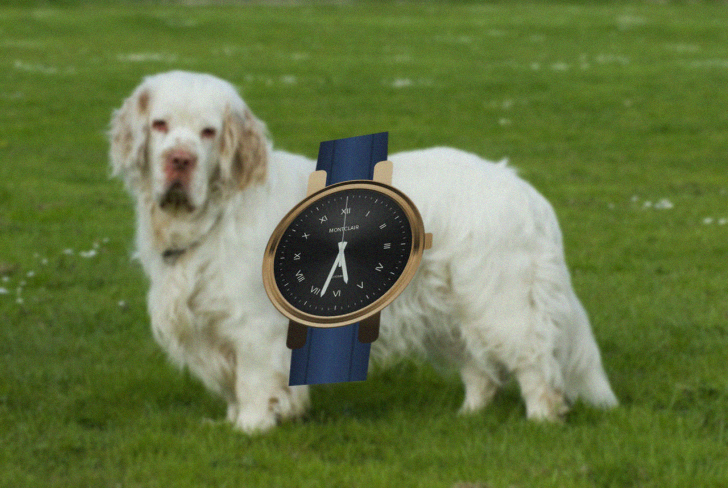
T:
**5:33:00**
